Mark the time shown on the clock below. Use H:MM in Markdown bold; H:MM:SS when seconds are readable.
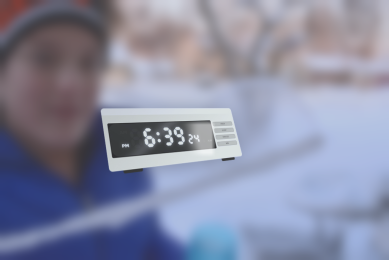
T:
**6:39:24**
